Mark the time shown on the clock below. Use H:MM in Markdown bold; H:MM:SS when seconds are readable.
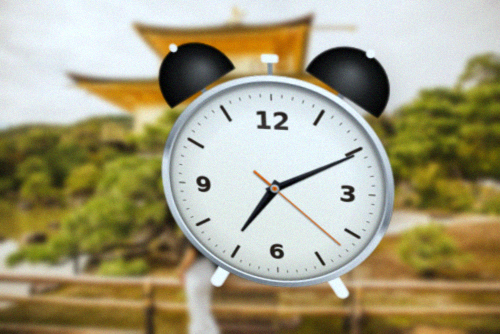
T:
**7:10:22**
